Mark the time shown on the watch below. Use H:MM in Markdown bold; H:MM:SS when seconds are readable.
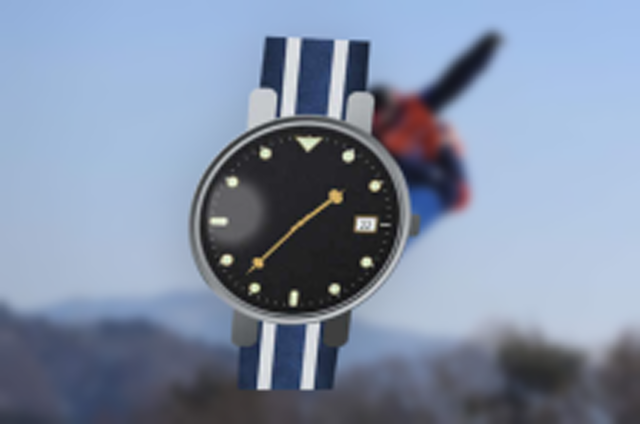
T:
**1:37**
